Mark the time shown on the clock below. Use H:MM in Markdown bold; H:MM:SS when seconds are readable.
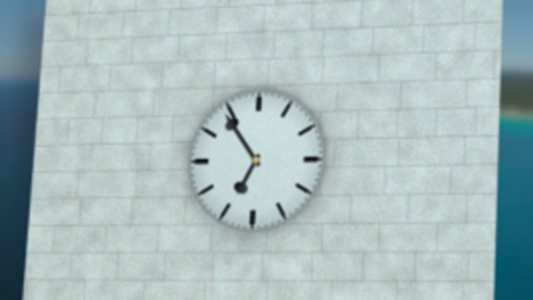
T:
**6:54**
